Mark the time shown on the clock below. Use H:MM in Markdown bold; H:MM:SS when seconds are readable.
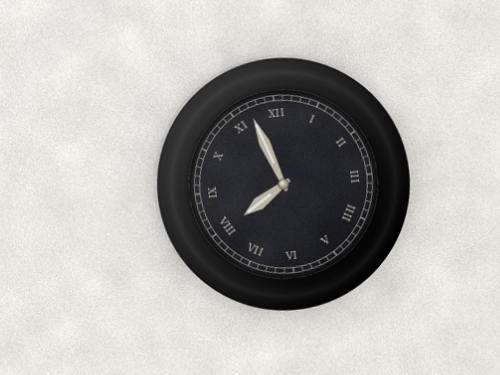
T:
**7:57**
